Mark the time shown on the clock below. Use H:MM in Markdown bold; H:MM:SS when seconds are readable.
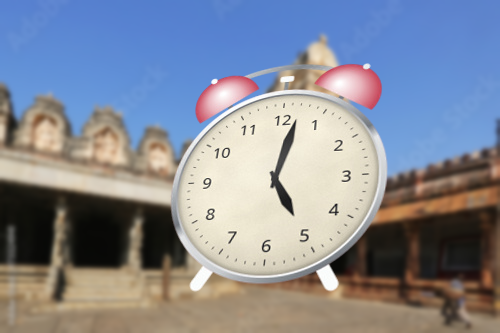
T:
**5:02**
